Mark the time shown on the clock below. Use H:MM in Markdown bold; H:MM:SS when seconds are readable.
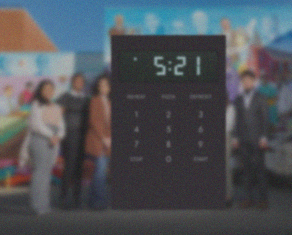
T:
**5:21**
